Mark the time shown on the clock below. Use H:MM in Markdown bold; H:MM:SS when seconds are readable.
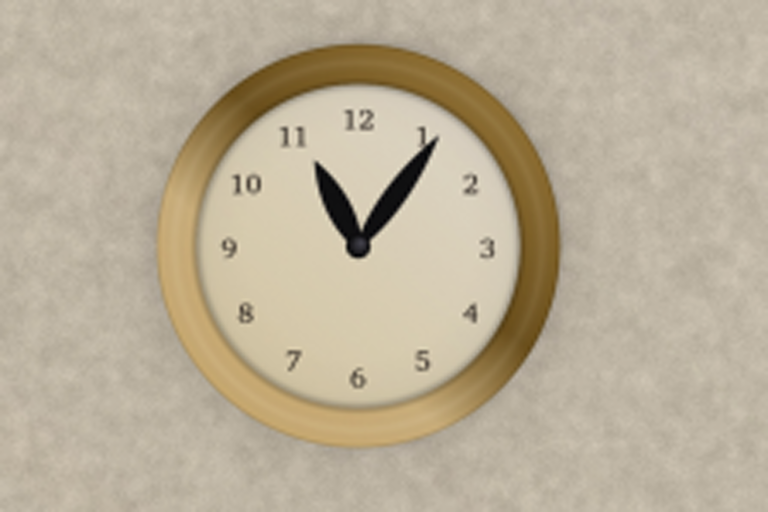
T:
**11:06**
